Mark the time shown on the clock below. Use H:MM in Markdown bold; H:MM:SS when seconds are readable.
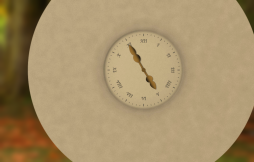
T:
**4:55**
